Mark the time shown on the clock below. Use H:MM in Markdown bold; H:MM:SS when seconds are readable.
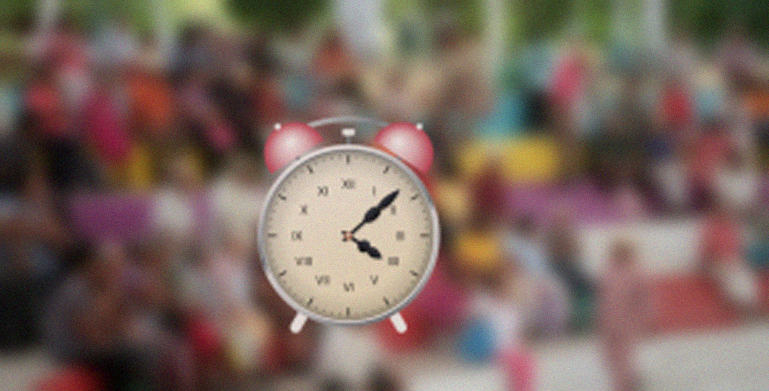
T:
**4:08**
